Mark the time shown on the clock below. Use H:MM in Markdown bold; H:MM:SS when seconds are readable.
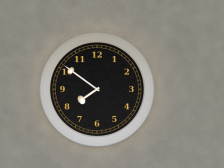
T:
**7:51**
